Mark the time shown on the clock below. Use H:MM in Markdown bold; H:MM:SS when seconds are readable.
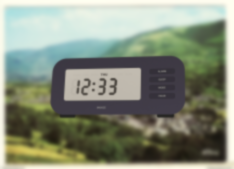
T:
**12:33**
